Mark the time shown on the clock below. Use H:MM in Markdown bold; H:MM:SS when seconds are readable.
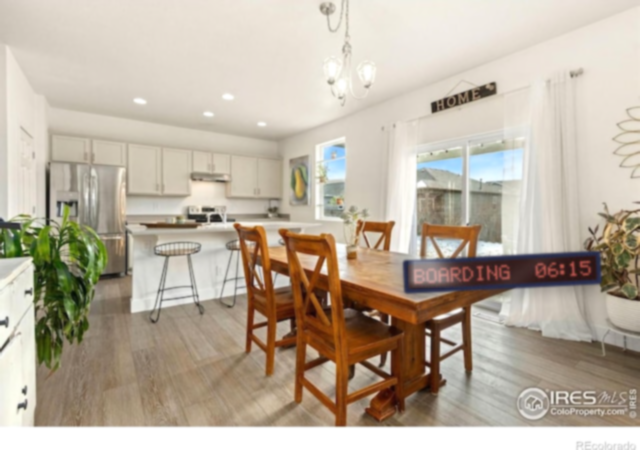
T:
**6:15**
